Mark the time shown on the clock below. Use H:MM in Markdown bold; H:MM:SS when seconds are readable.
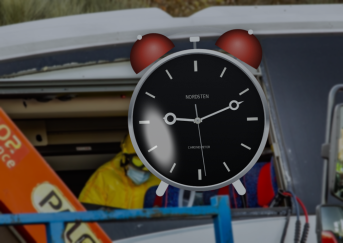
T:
**9:11:29**
